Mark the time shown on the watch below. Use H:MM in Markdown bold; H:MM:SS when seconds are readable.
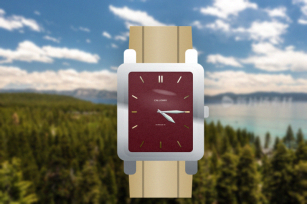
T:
**4:15**
